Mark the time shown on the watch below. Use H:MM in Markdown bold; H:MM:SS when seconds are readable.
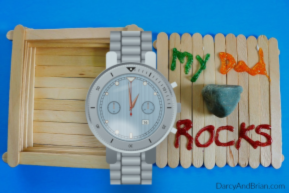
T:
**12:59**
